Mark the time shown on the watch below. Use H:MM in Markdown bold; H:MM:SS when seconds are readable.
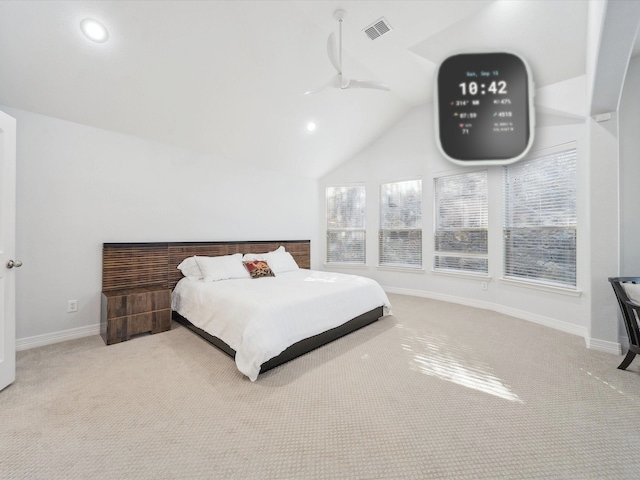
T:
**10:42**
